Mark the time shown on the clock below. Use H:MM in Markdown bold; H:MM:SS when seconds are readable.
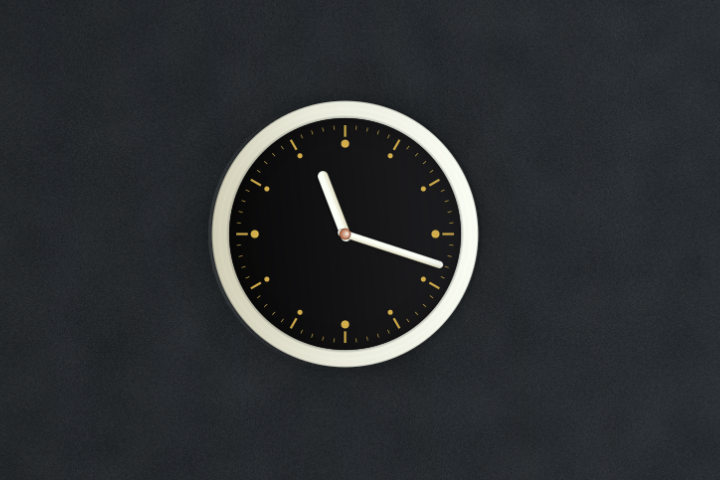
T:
**11:18**
